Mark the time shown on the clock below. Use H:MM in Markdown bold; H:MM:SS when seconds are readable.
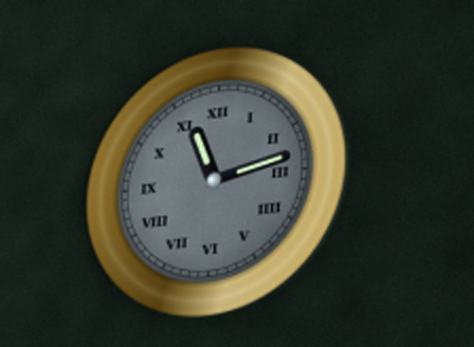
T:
**11:13**
